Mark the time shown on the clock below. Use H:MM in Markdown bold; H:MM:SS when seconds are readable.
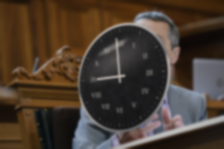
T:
**8:59**
